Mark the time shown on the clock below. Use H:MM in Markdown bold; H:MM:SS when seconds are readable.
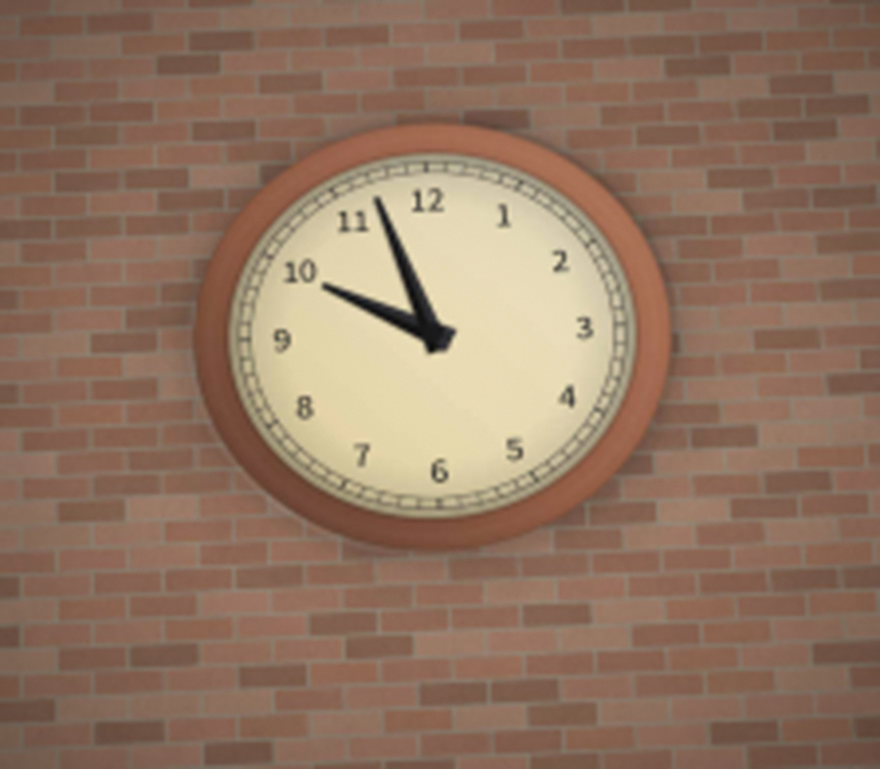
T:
**9:57**
